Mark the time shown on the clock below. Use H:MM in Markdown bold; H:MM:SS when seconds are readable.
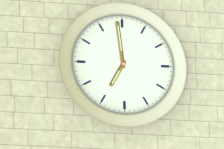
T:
**6:59**
